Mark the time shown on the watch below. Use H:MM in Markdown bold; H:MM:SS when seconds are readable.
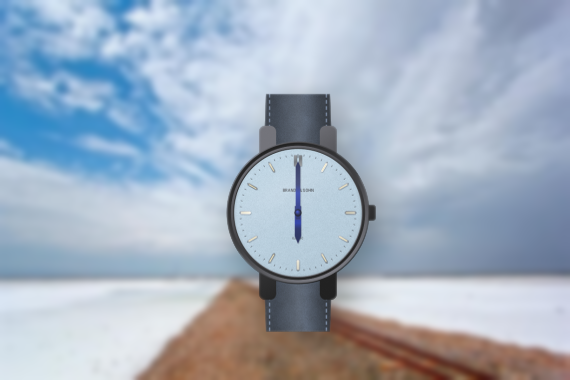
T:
**6:00**
